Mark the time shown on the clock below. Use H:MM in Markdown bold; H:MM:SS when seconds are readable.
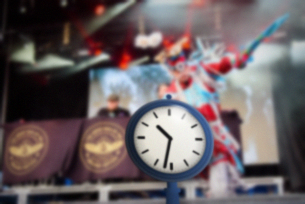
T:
**10:32**
